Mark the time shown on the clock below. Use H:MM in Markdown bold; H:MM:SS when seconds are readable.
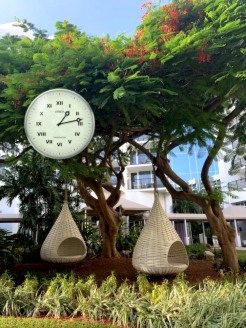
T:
**1:13**
